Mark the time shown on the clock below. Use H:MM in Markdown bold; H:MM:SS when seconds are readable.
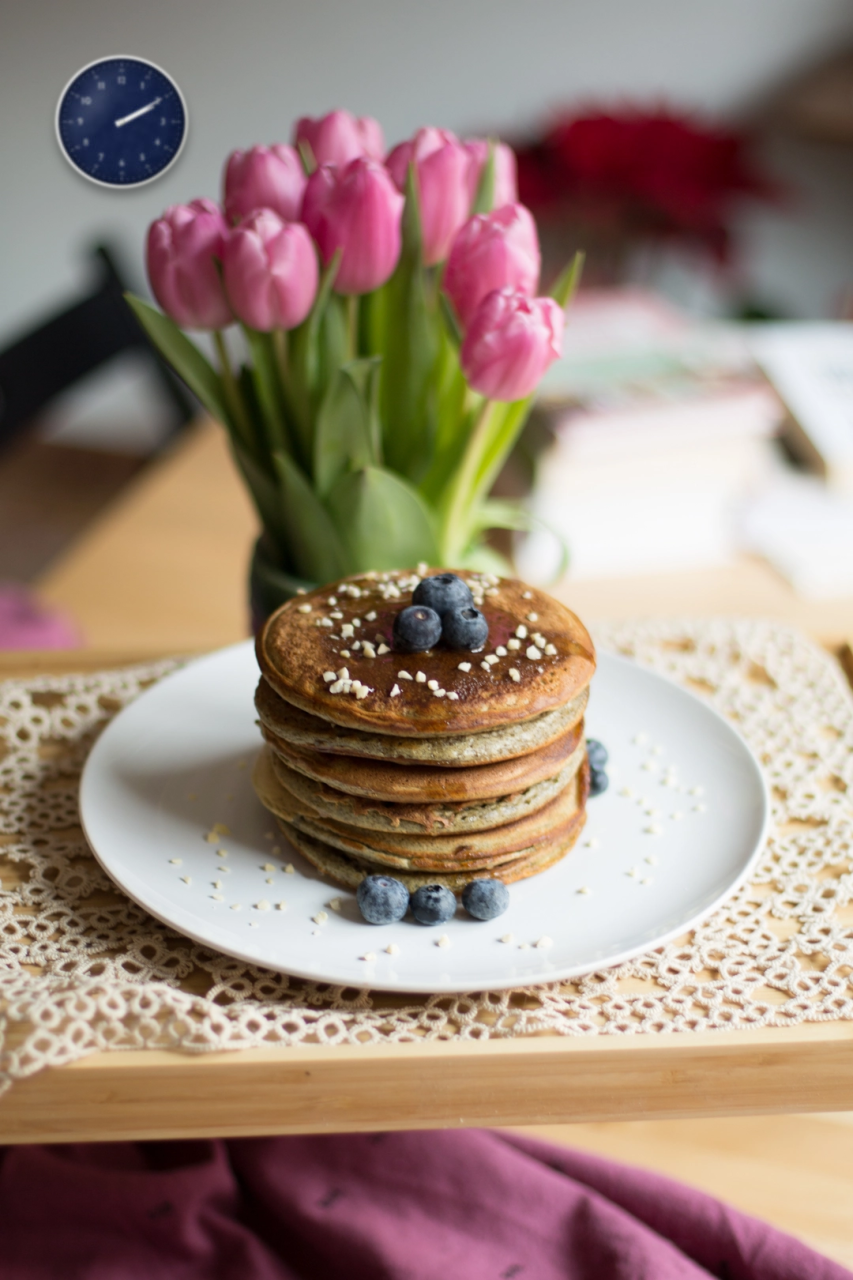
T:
**2:10**
